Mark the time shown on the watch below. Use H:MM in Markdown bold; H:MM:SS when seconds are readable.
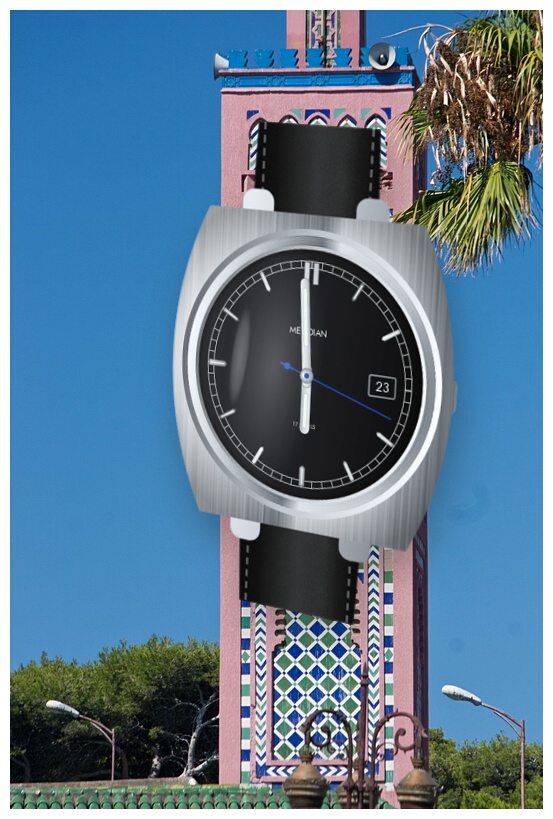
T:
**5:59:18**
